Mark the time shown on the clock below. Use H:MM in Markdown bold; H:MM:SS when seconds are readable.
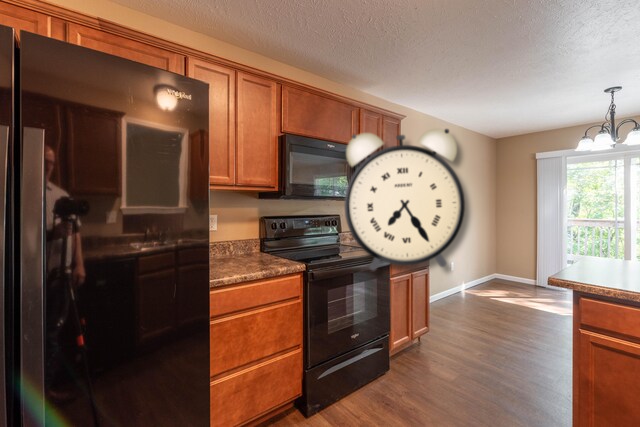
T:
**7:25**
